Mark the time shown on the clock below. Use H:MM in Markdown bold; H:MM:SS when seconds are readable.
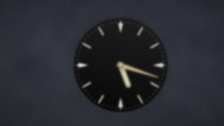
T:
**5:18**
